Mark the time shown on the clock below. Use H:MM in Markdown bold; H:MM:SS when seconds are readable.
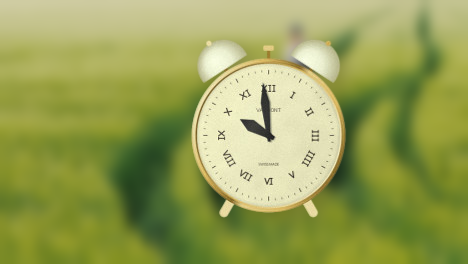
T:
**9:59**
